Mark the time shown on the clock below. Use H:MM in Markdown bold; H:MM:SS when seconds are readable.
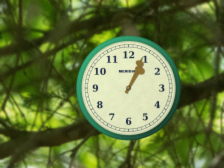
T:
**1:04**
